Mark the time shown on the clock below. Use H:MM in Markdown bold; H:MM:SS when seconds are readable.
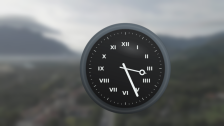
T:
**3:26**
